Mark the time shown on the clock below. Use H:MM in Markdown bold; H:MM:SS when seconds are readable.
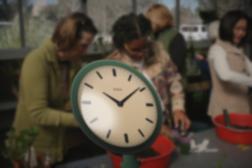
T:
**10:09**
